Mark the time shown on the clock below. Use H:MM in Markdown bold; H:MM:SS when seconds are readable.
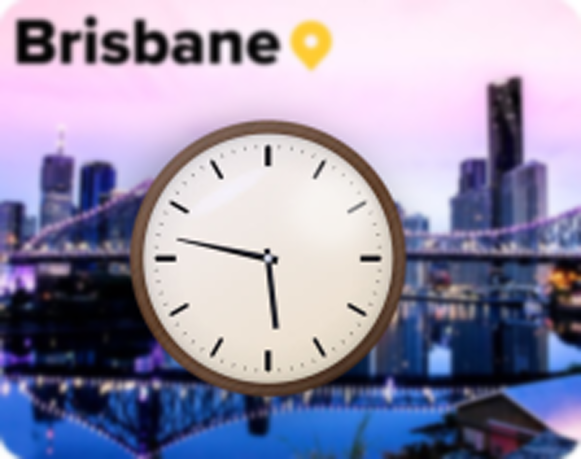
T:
**5:47**
